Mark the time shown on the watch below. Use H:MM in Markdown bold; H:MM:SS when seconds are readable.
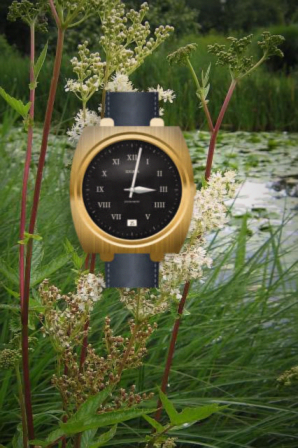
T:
**3:02**
